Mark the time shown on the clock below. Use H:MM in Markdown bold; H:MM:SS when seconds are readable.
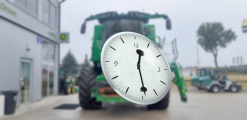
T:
**12:29**
